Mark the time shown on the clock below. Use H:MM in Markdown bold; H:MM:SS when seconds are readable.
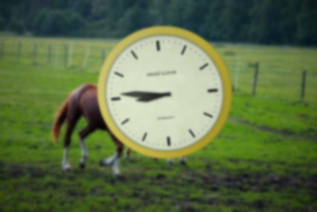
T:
**8:46**
